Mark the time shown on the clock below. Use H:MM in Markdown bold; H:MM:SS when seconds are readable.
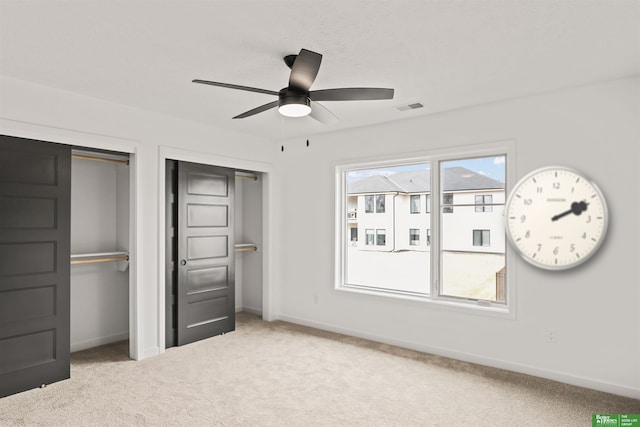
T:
**2:11**
